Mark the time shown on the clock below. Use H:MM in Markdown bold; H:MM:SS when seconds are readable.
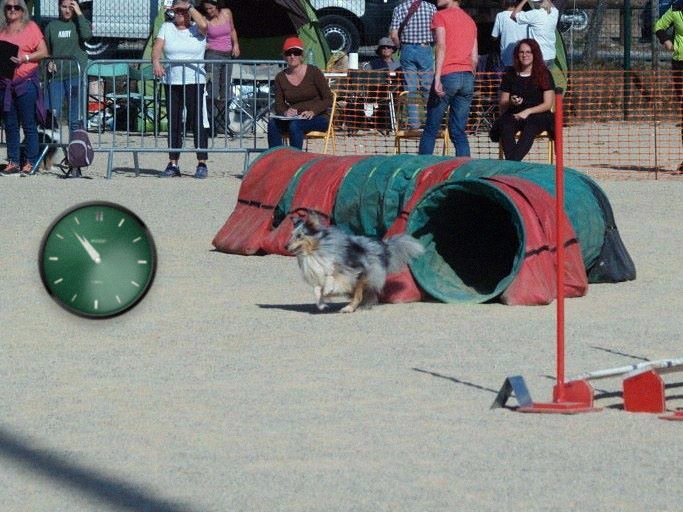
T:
**10:53**
